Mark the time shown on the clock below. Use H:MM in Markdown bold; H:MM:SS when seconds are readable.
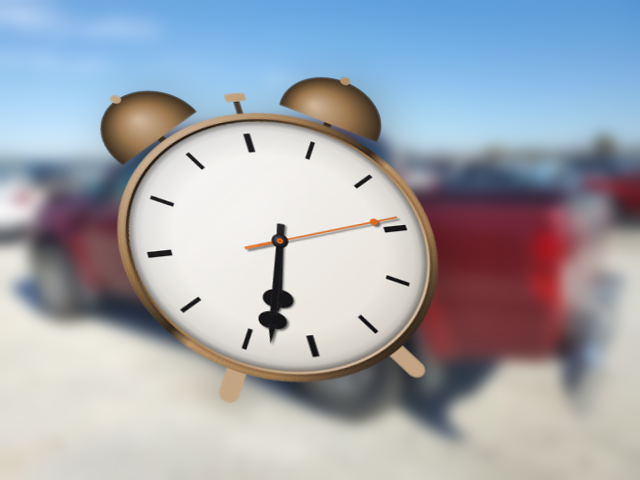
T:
**6:33:14**
